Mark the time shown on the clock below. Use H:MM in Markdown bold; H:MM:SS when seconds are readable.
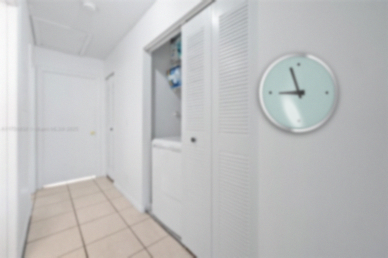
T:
**8:57**
